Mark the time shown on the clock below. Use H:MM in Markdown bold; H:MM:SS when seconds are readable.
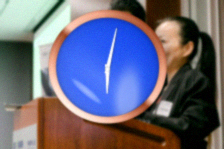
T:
**6:02**
